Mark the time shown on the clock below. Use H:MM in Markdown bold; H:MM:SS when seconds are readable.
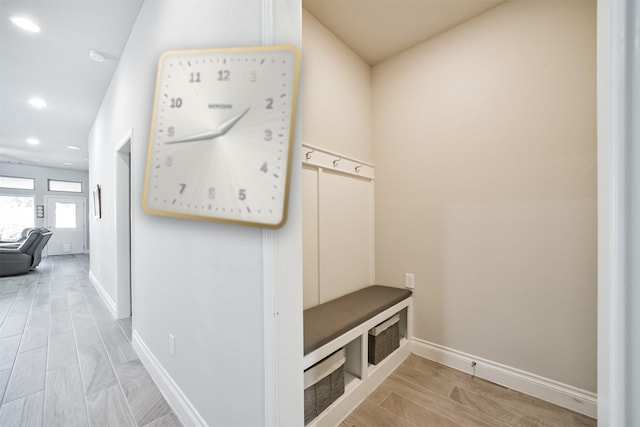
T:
**1:43**
